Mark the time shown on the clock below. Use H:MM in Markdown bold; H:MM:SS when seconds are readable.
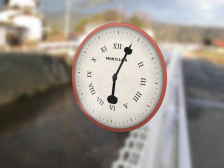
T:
**6:04**
